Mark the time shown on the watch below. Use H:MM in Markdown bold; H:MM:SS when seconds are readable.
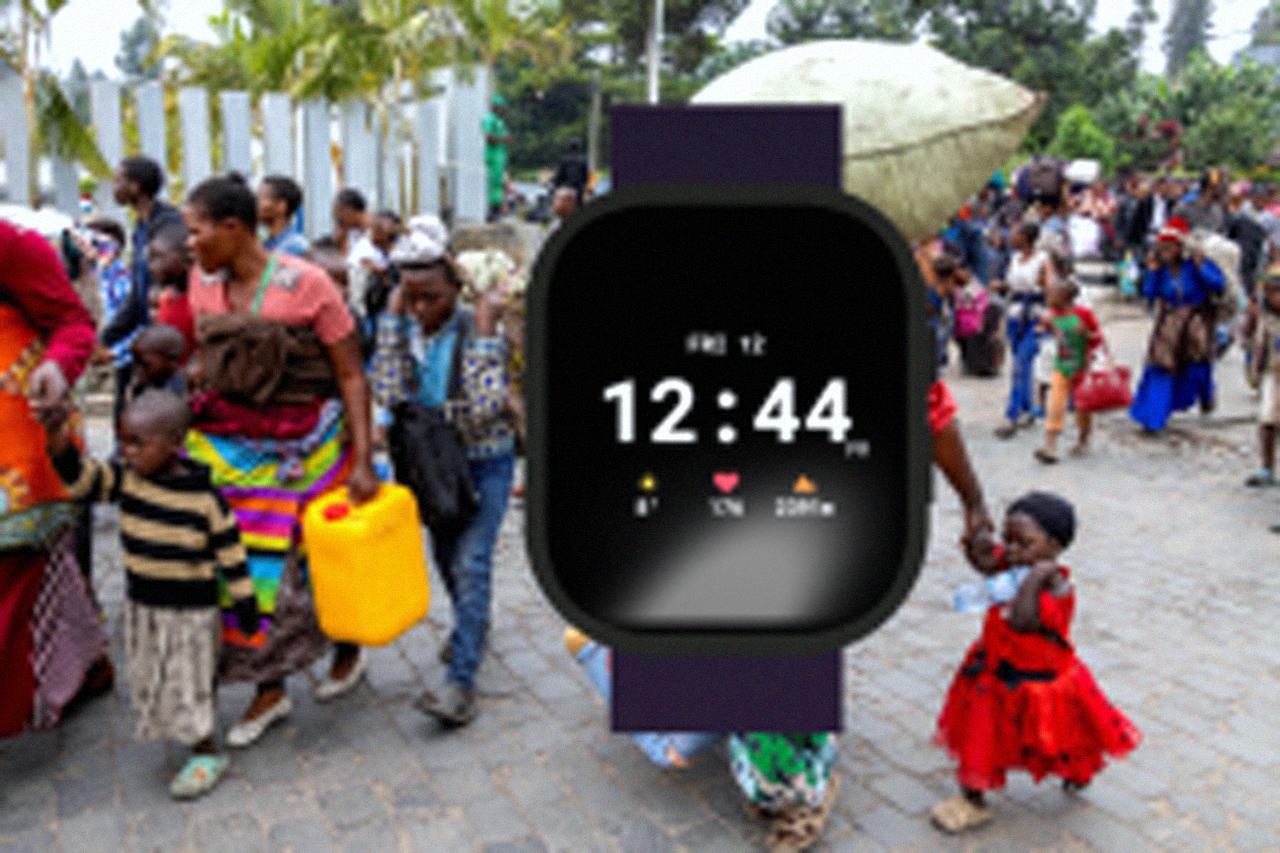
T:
**12:44**
